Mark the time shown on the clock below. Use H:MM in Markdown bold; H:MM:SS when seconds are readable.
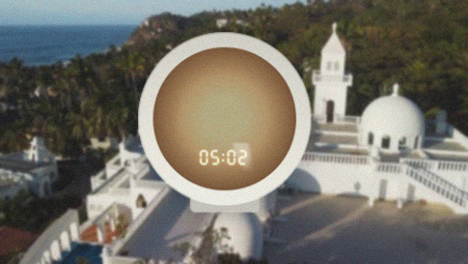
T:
**5:02**
